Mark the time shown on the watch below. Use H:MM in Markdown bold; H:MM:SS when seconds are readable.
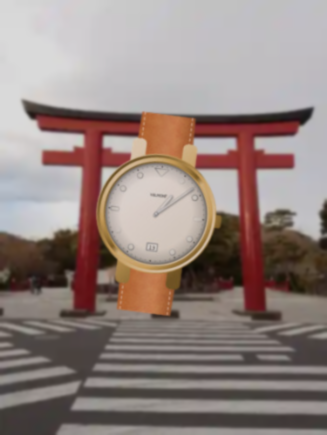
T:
**1:08**
